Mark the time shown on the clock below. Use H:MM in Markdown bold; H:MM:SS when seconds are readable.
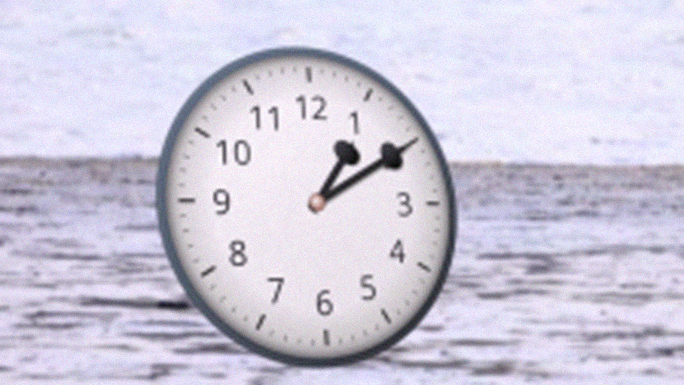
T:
**1:10**
